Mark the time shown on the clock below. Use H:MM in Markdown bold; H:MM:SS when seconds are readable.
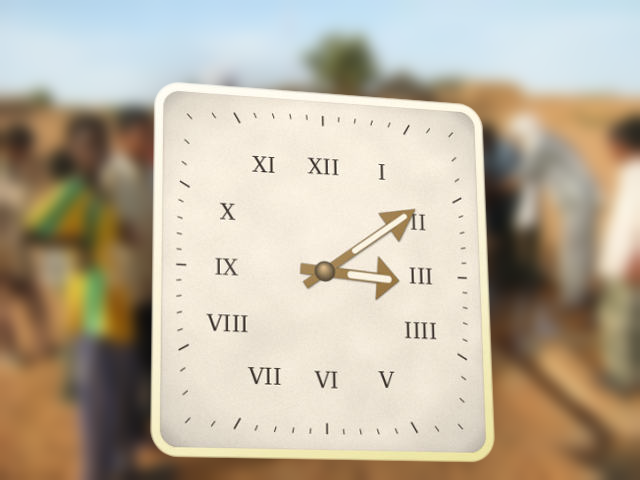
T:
**3:09**
